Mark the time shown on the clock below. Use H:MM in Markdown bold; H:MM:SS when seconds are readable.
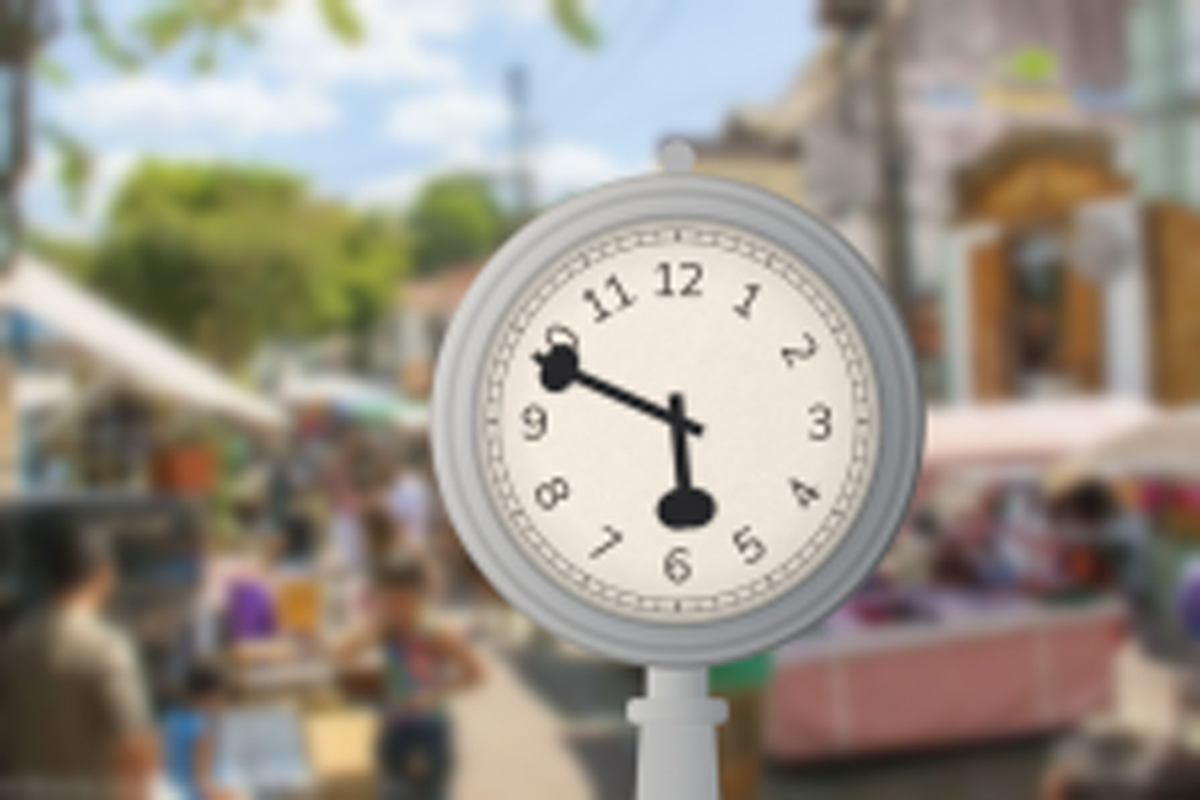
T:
**5:49**
